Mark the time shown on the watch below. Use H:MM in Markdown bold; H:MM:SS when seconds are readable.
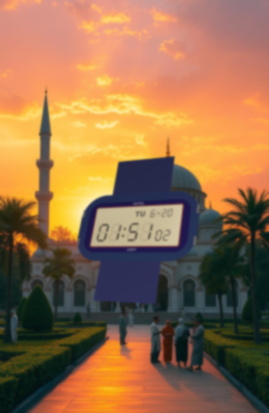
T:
**1:51**
